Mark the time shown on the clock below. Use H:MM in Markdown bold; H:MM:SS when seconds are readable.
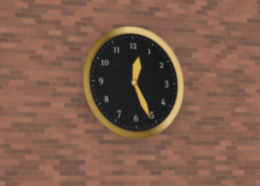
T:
**12:26**
